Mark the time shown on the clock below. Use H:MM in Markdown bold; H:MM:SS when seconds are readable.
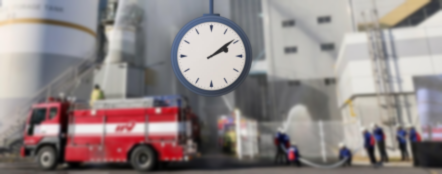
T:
**2:09**
